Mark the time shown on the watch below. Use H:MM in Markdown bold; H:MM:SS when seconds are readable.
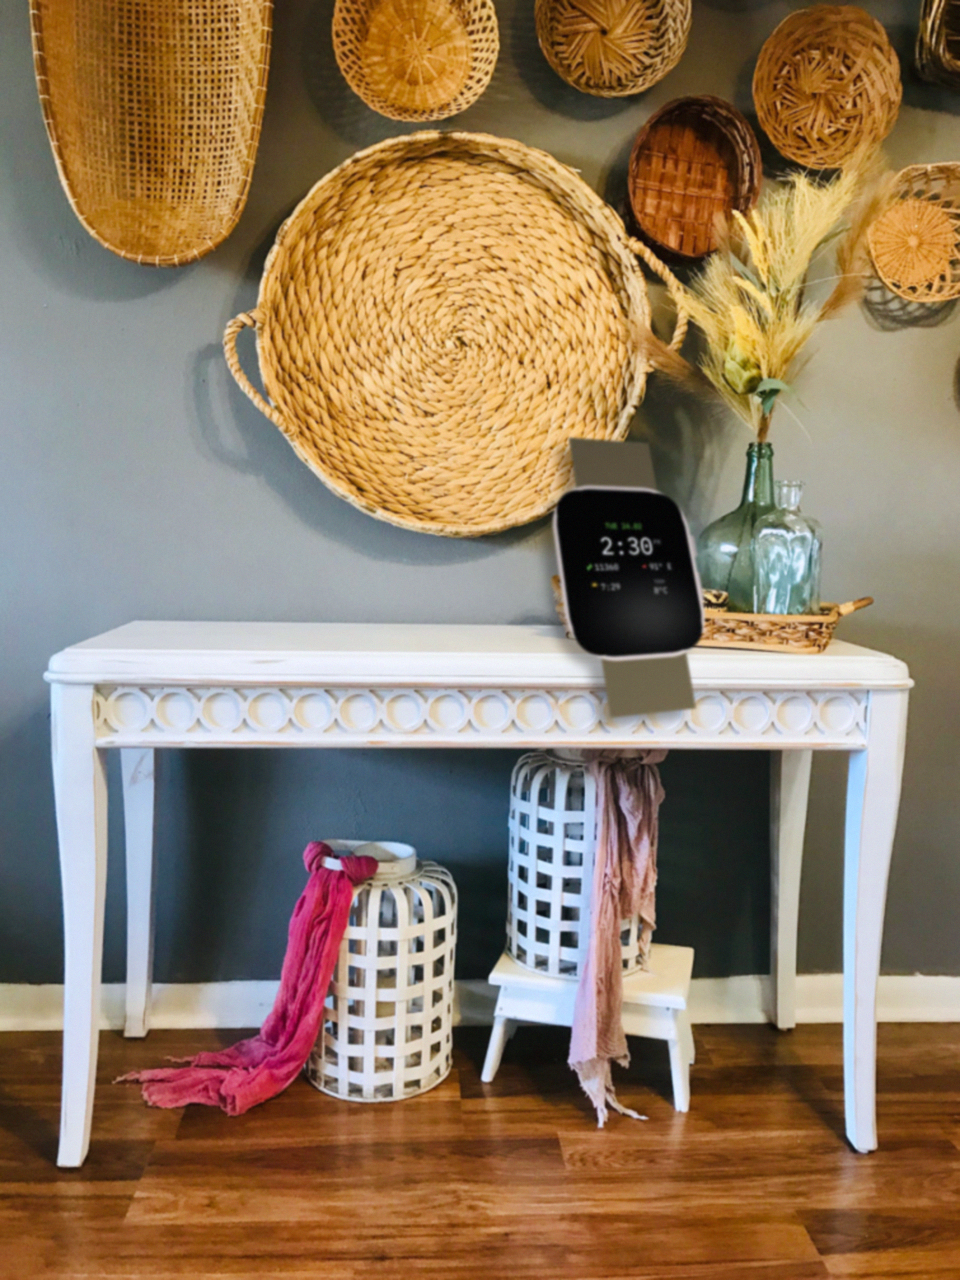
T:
**2:30**
